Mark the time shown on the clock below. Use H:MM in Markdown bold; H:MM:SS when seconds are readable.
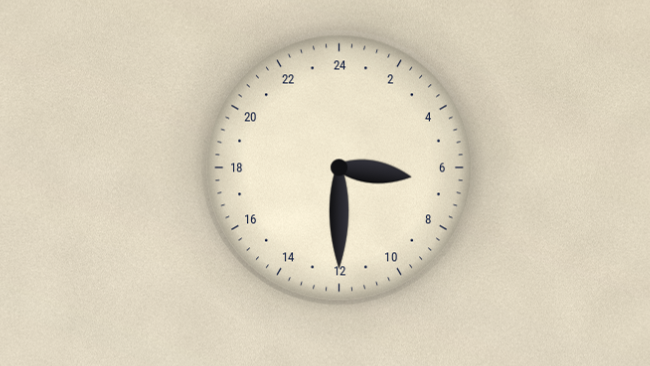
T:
**6:30**
